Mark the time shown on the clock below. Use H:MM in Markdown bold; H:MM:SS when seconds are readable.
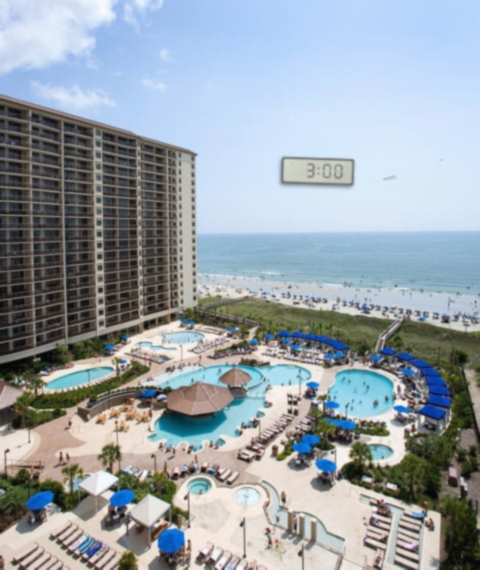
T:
**3:00**
